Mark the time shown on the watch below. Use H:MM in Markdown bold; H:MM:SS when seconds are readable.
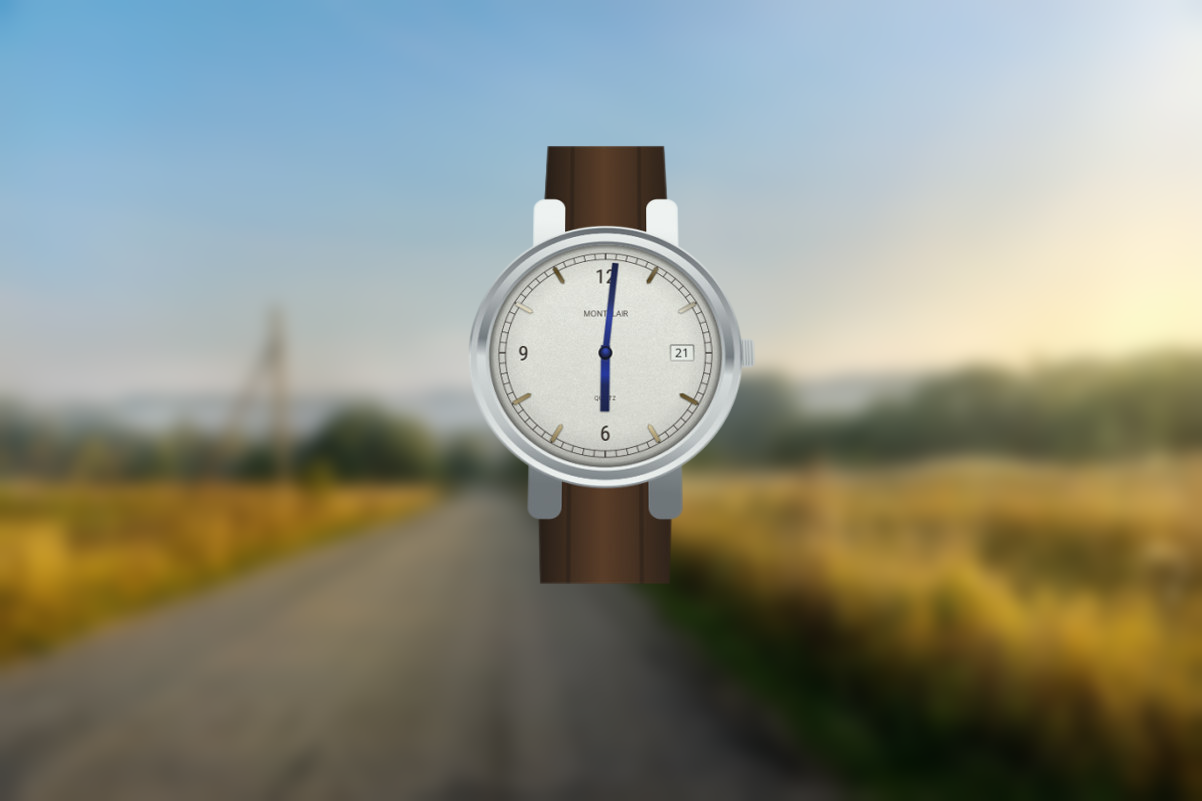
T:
**6:01**
